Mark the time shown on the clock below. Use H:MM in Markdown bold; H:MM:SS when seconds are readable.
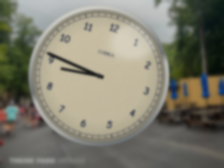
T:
**8:46**
